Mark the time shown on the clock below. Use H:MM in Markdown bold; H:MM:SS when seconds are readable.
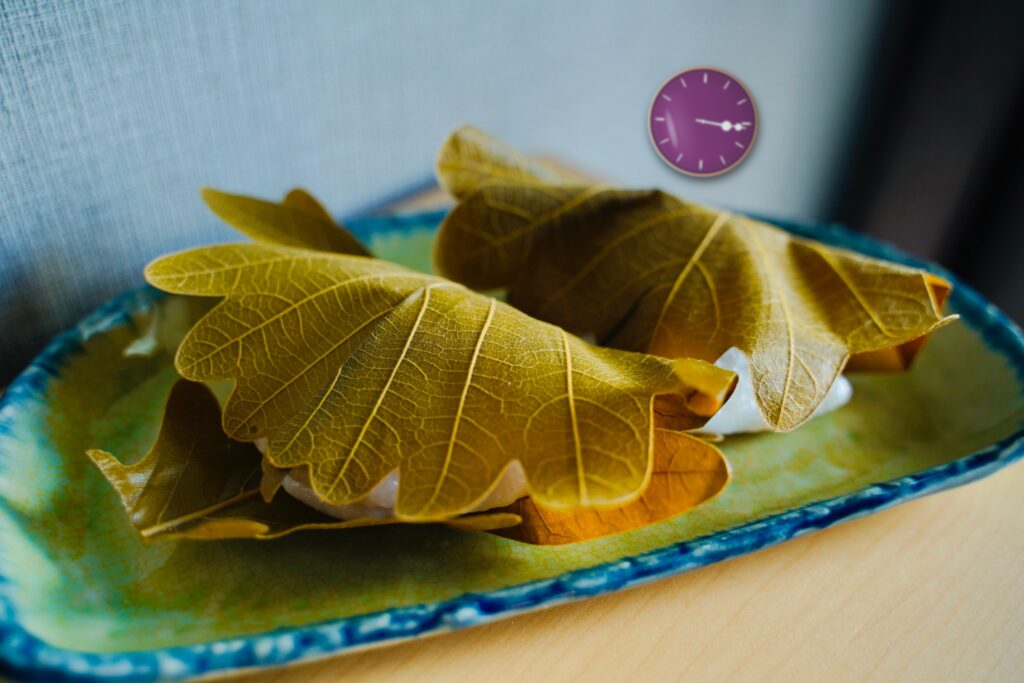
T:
**3:16**
